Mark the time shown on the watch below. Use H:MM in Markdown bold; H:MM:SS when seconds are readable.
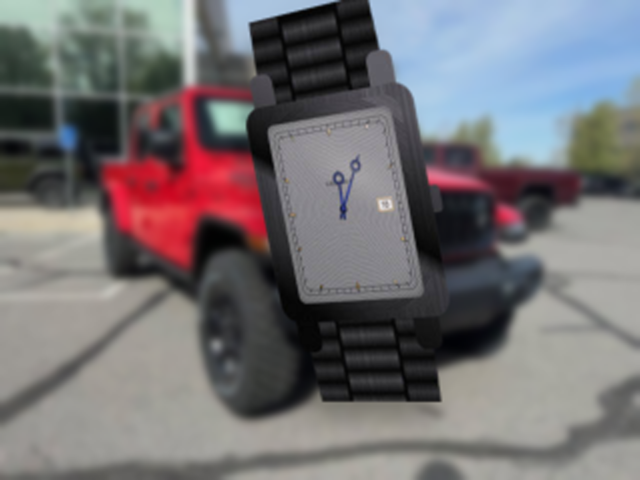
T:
**12:05**
